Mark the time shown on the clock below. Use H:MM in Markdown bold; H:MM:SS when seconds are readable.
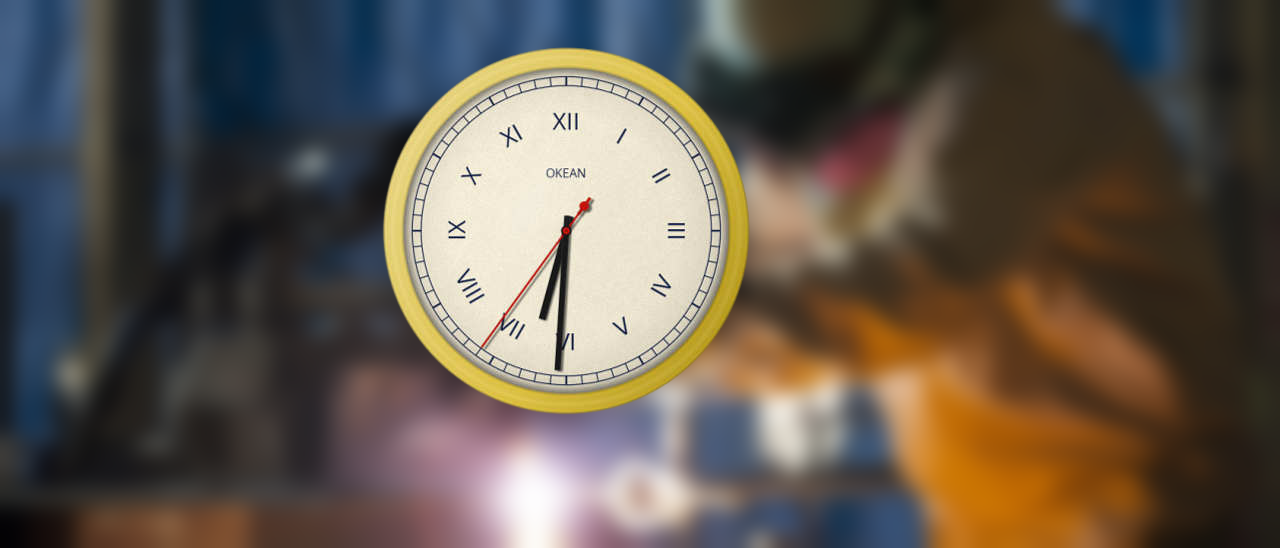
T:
**6:30:36**
